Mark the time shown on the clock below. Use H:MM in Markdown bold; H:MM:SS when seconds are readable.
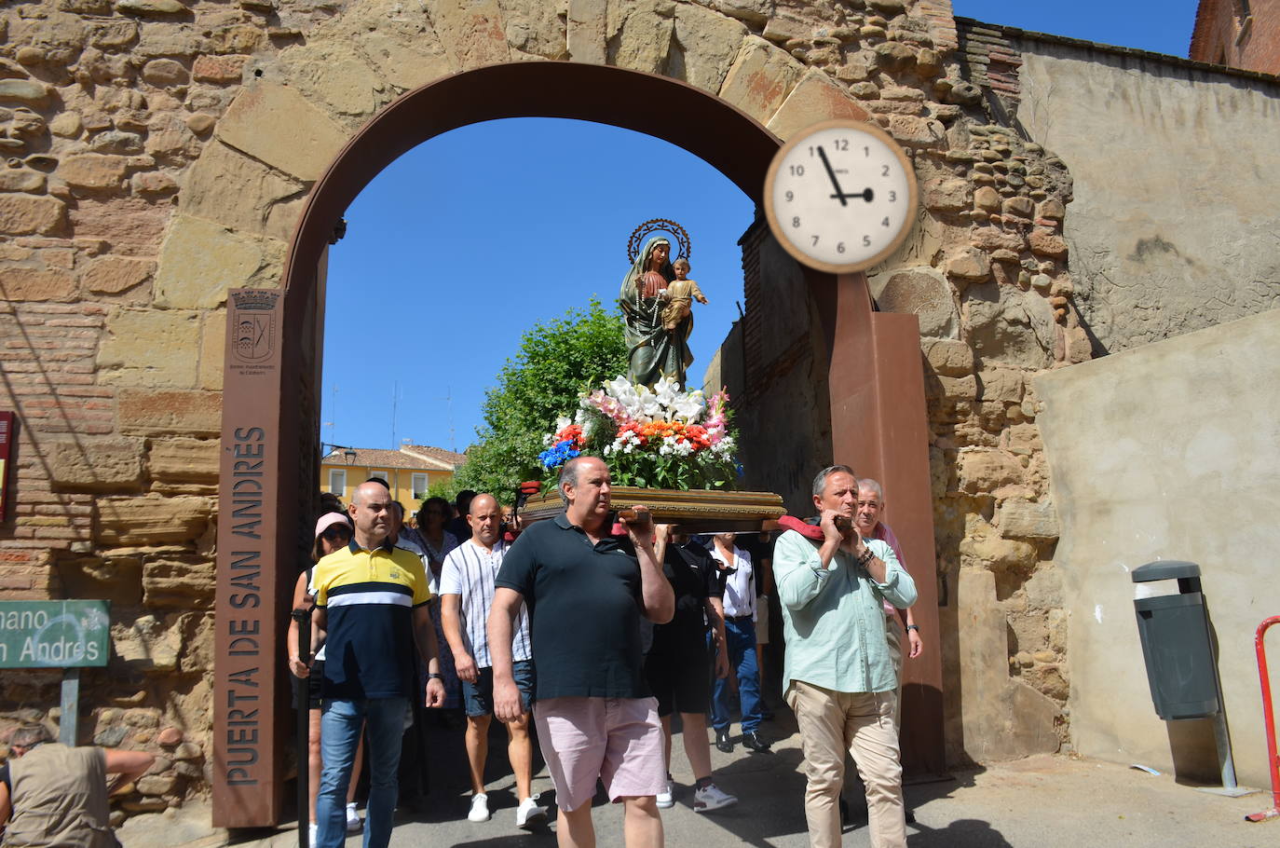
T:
**2:56**
